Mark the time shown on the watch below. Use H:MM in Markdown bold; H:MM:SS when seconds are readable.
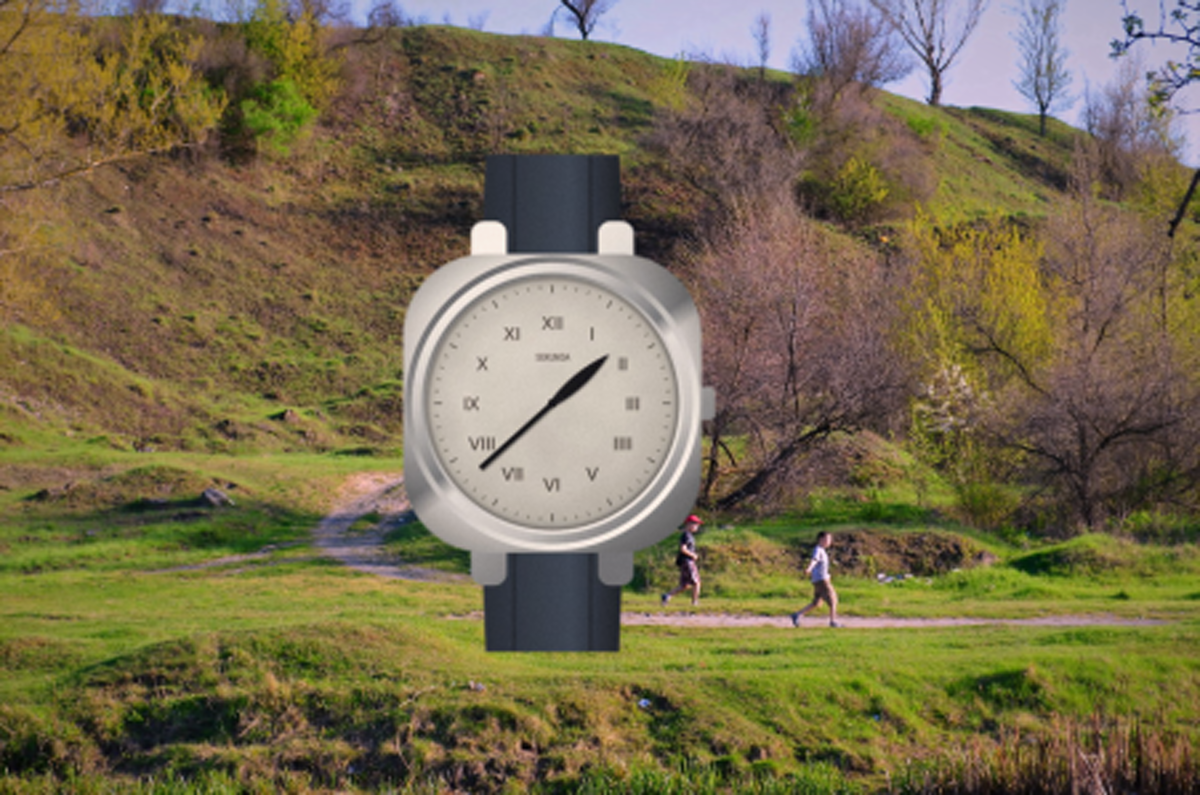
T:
**1:38**
